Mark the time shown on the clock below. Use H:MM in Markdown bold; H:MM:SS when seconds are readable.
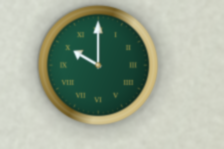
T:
**10:00**
